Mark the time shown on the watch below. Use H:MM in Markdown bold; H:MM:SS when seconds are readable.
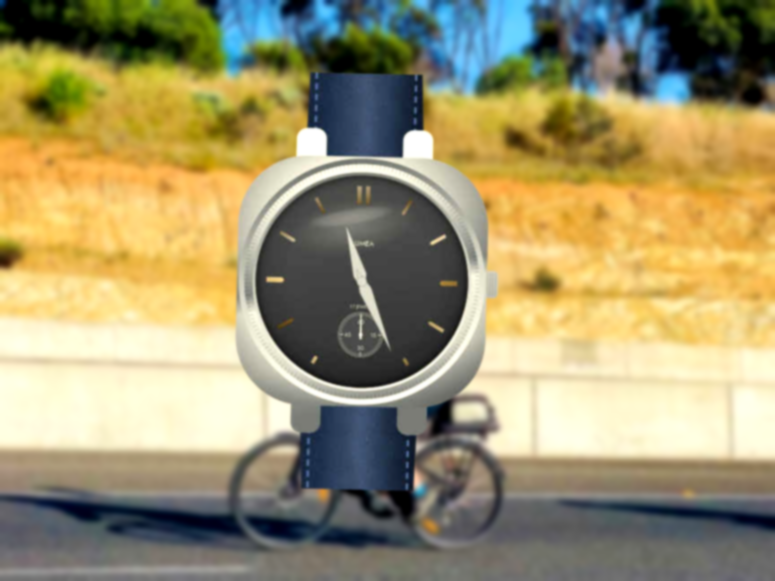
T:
**11:26**
